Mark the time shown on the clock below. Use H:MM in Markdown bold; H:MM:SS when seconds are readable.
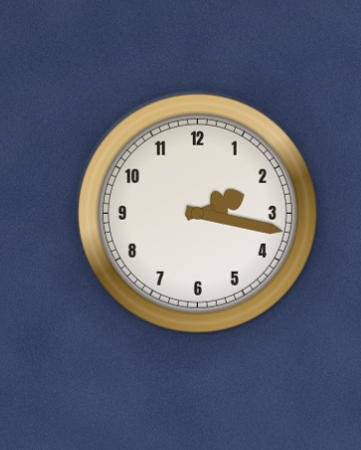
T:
**2:17**
